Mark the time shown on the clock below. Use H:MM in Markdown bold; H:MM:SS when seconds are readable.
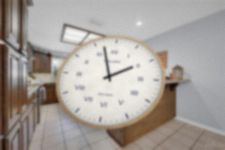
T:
**1:57**
